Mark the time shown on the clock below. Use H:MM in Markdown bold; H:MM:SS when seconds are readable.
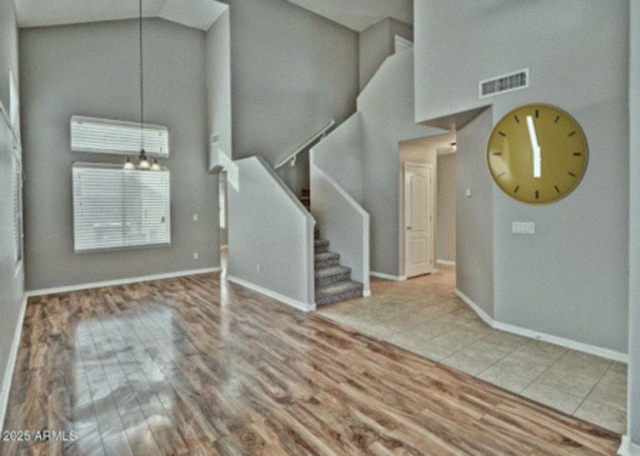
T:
**5:58**
